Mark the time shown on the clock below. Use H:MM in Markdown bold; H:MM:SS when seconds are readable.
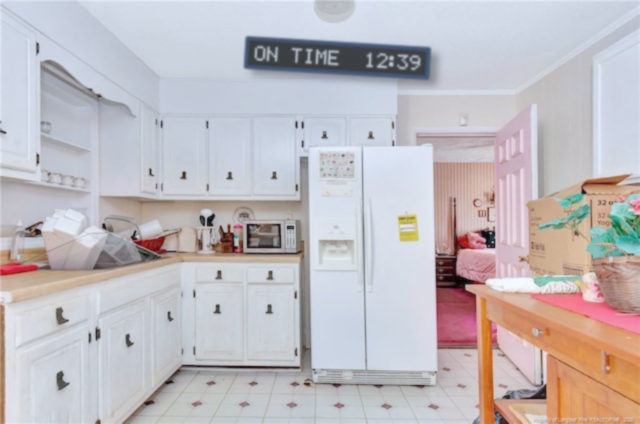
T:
**12:39**
